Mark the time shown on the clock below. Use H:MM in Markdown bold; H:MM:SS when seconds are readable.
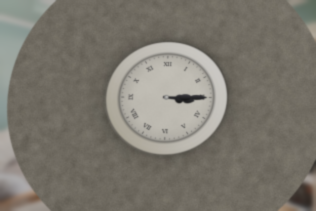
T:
**3:15**
